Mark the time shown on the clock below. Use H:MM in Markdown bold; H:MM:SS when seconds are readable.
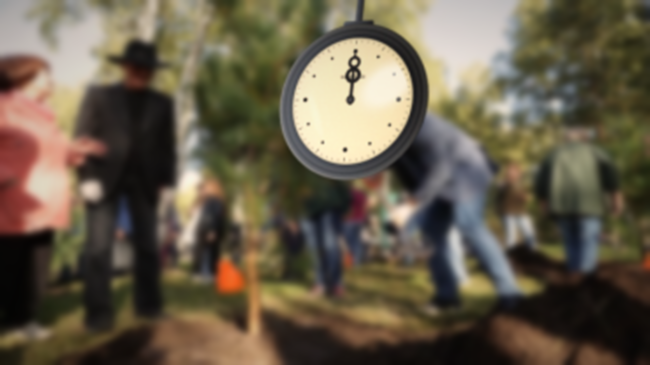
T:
**12:00**
